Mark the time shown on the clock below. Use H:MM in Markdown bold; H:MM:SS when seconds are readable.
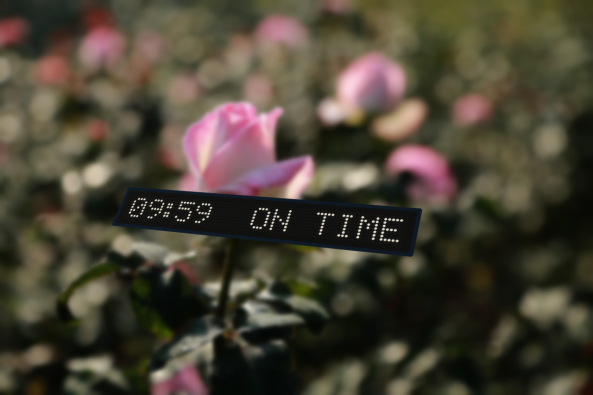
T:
**9:59**
